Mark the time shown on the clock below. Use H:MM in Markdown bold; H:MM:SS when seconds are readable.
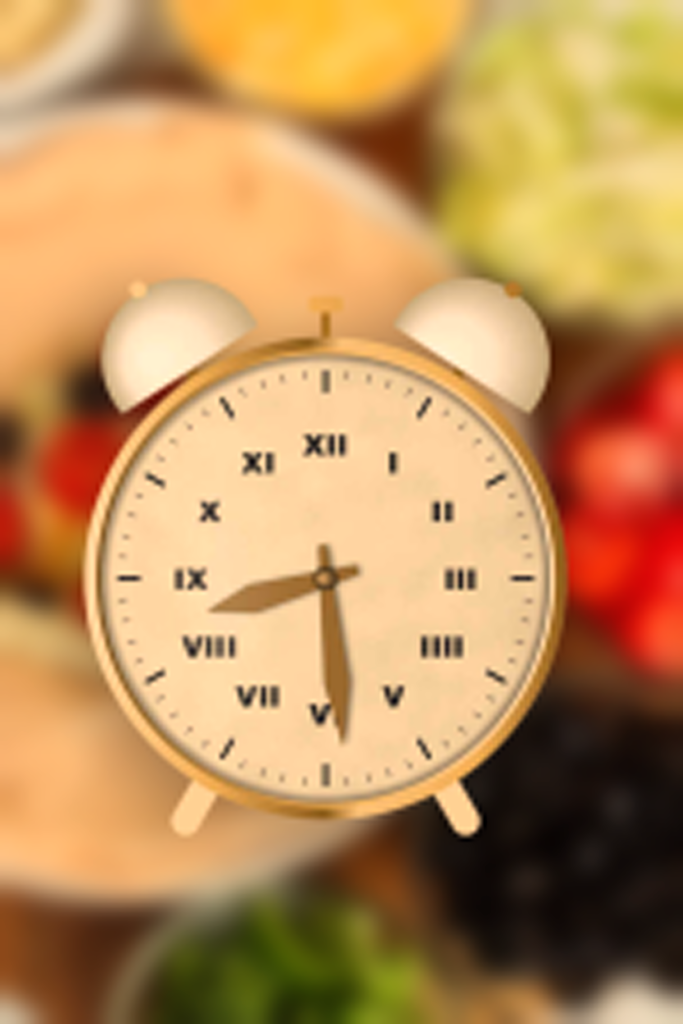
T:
**8:29**
